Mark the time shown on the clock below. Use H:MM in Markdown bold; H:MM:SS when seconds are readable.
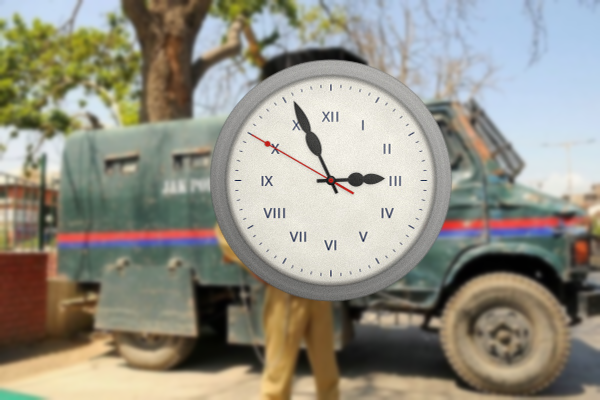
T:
**2:55:50**
